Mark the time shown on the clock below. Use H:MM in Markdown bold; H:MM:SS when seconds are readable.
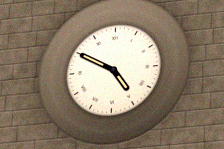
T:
**4:50**
